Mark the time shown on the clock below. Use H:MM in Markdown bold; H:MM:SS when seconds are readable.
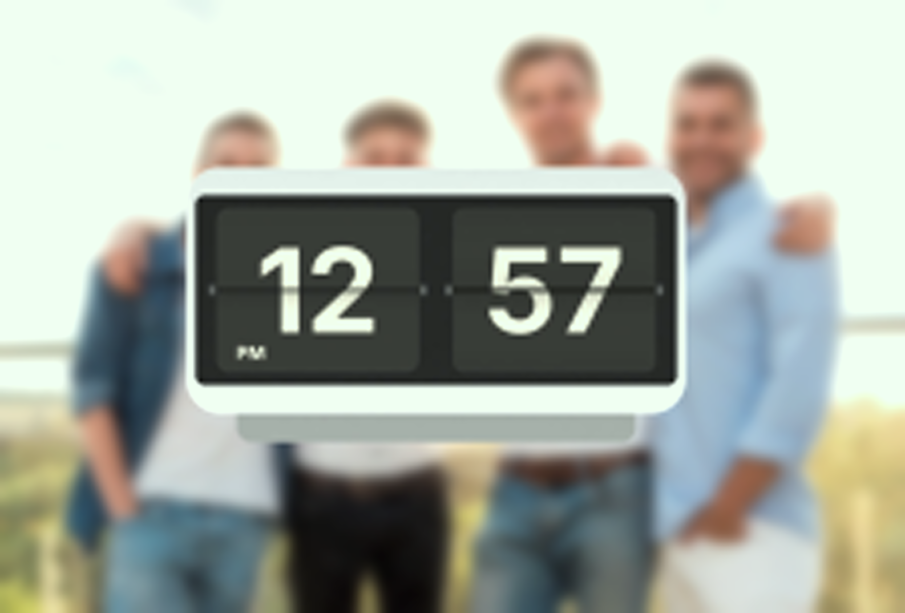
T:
**12:57**
